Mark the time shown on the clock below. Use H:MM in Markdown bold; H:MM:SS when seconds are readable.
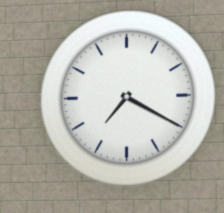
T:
**7:20**
